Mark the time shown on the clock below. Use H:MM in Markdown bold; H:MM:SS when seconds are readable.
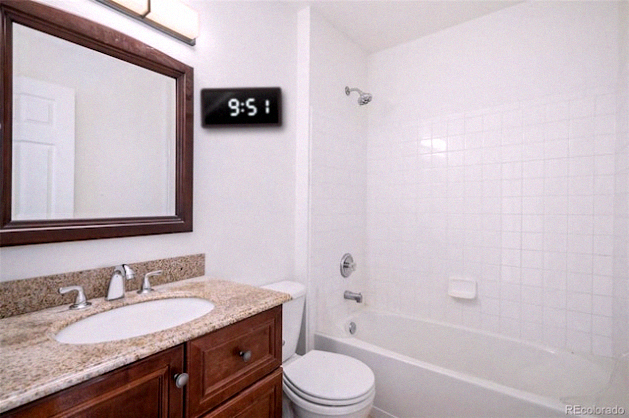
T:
**9:51**
